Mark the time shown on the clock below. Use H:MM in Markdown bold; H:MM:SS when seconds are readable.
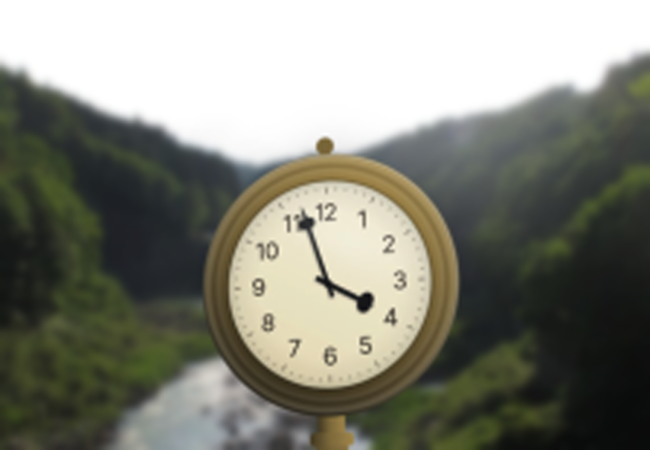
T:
**3:57**
